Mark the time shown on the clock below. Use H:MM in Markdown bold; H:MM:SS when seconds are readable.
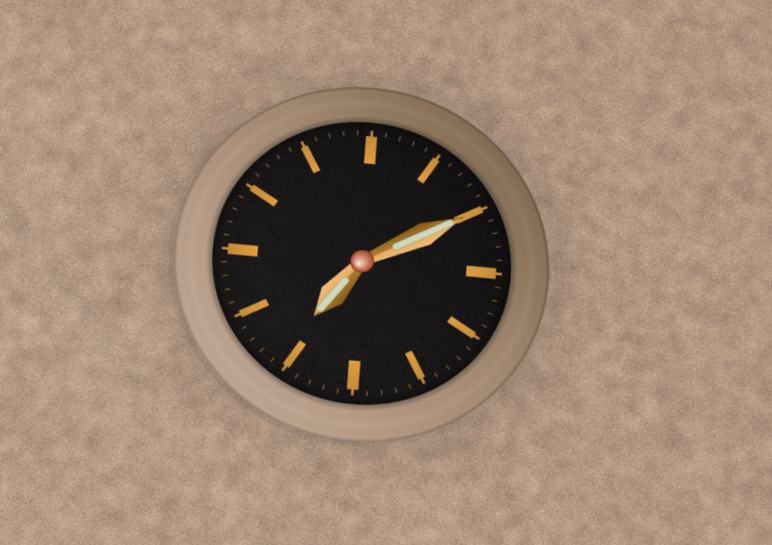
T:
**7:10**
